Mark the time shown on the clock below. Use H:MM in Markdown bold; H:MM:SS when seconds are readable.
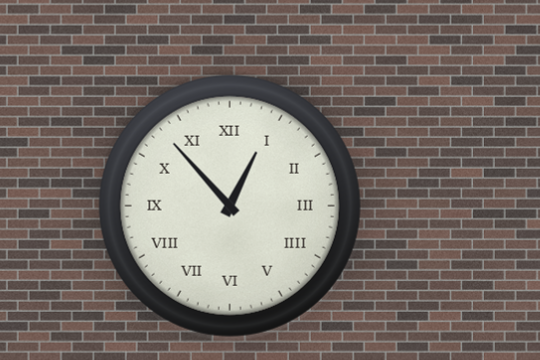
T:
**12:53**
